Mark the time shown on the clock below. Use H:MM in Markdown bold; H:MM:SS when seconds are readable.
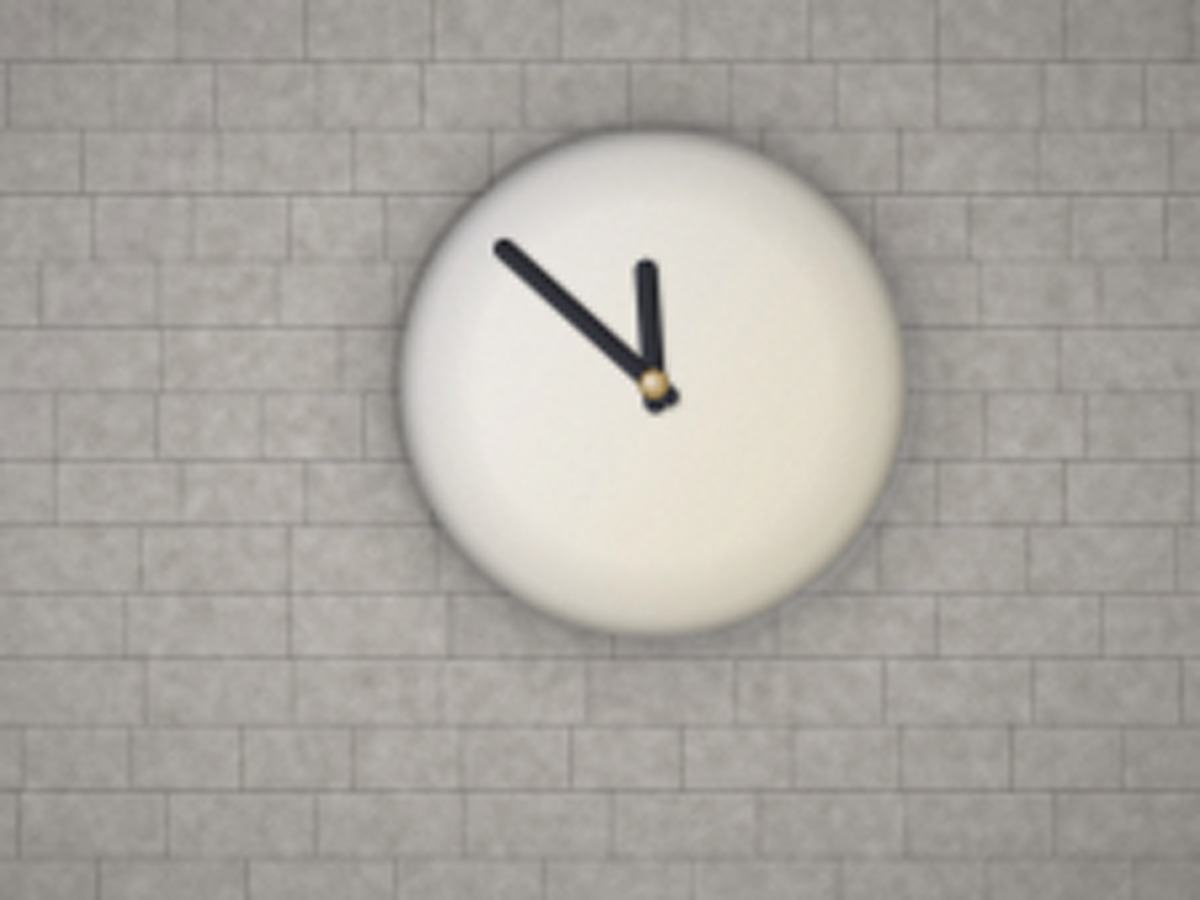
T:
**11:52**
